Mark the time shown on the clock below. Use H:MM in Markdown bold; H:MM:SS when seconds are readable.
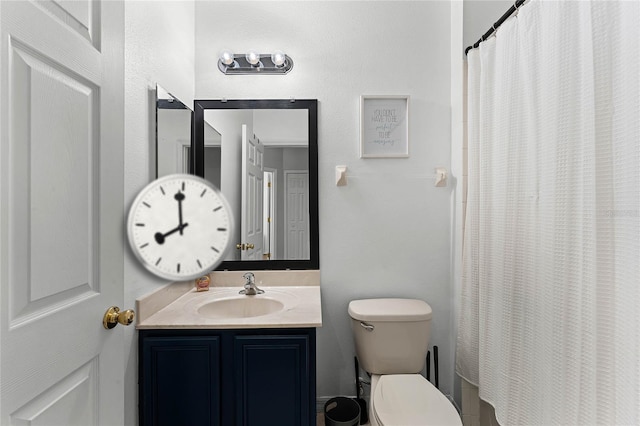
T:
**7:59**
